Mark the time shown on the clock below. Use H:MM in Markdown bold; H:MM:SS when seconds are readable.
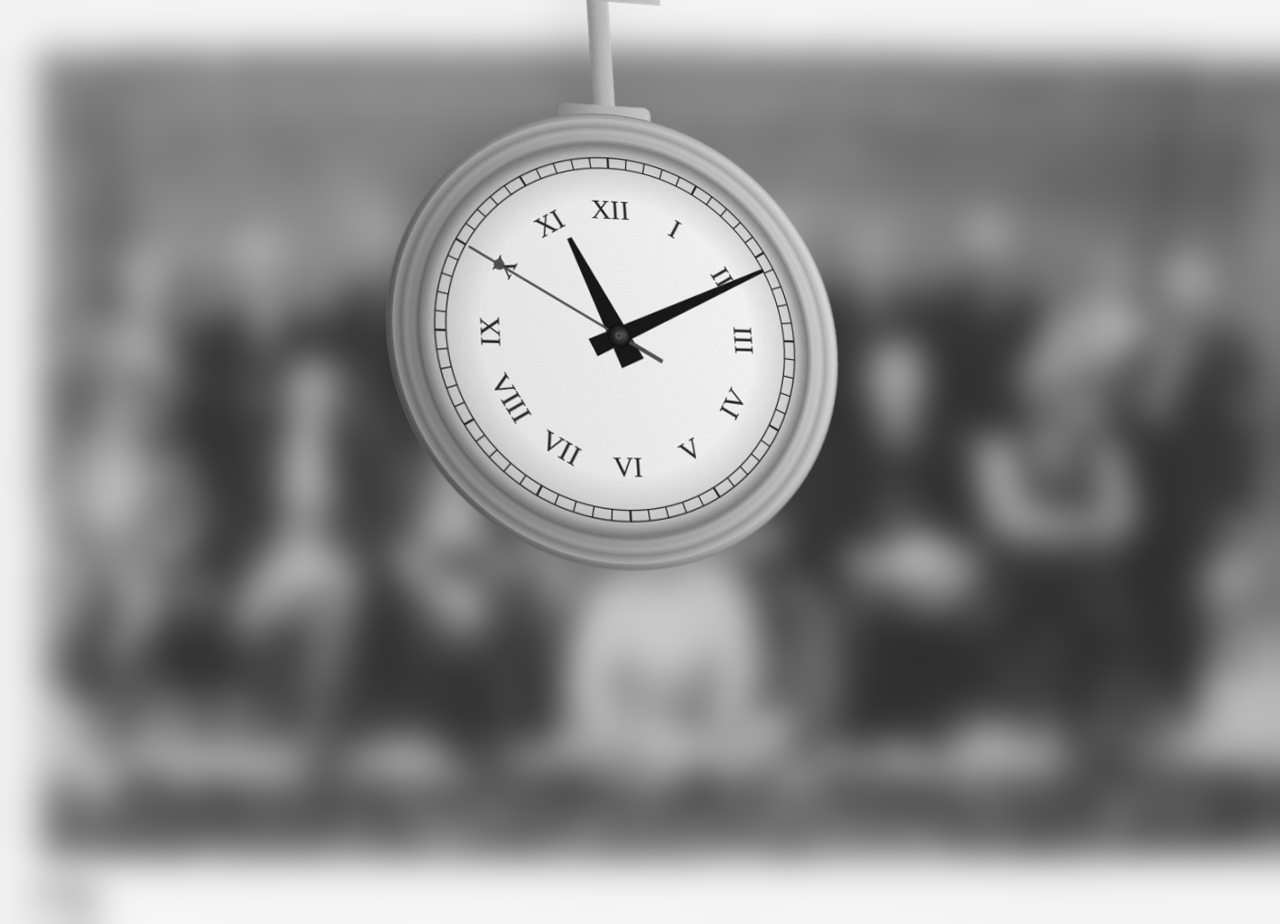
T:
**11:10:50**
